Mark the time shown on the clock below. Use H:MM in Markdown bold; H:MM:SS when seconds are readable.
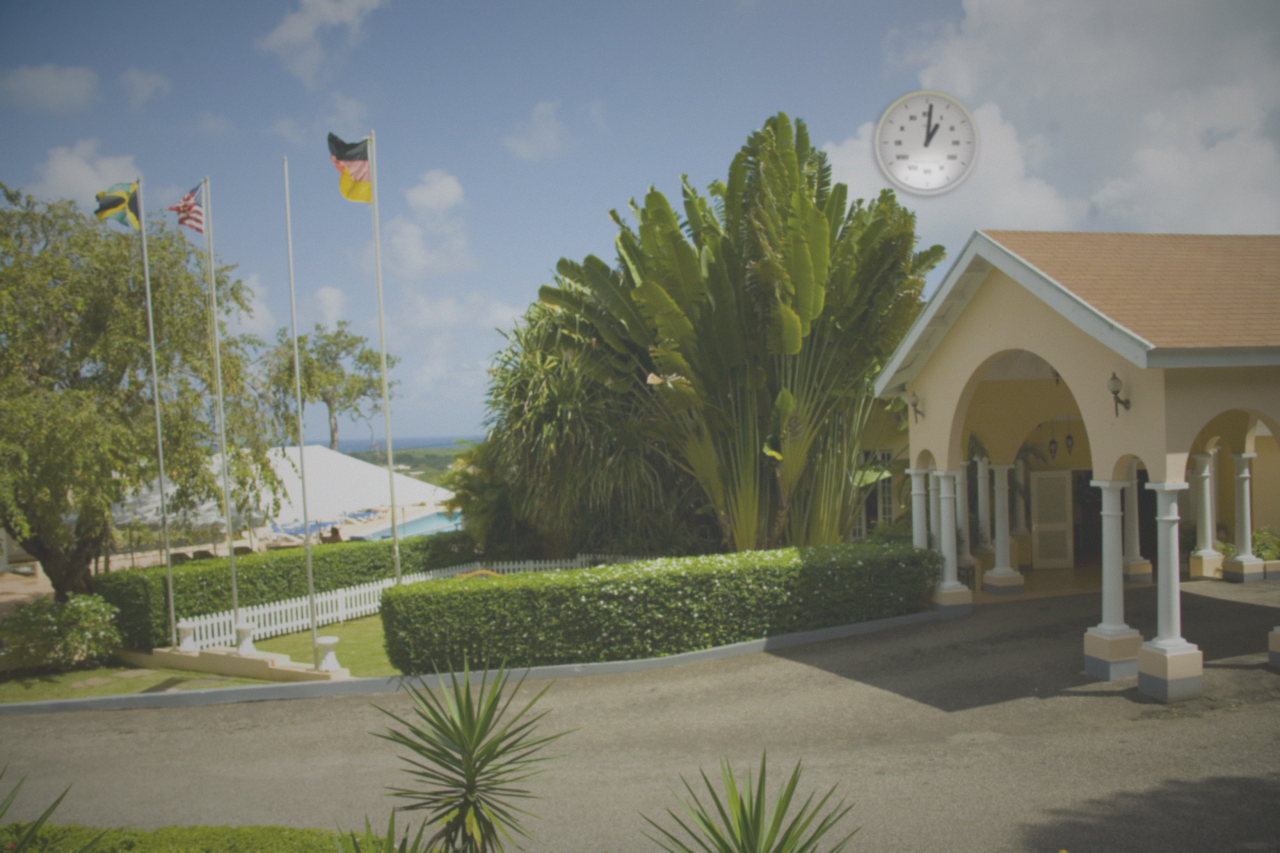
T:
**1:01**
